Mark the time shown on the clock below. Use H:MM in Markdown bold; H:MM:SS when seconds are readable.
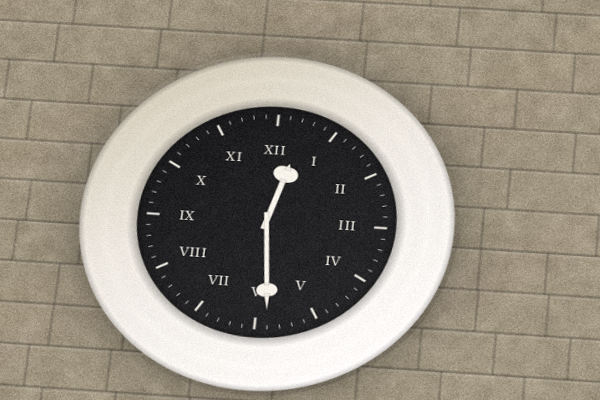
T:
**12:29**
